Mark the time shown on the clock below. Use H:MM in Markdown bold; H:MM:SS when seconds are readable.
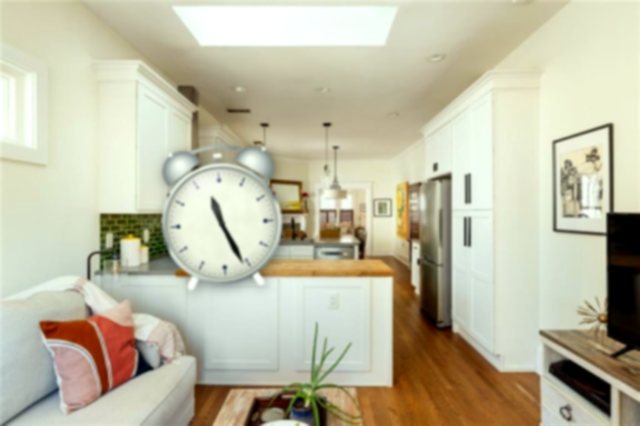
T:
**11:26**
